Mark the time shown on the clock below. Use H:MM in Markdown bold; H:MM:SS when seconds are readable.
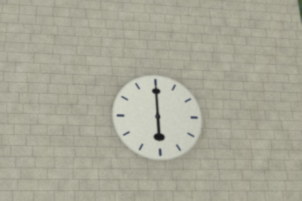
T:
**6:00**
